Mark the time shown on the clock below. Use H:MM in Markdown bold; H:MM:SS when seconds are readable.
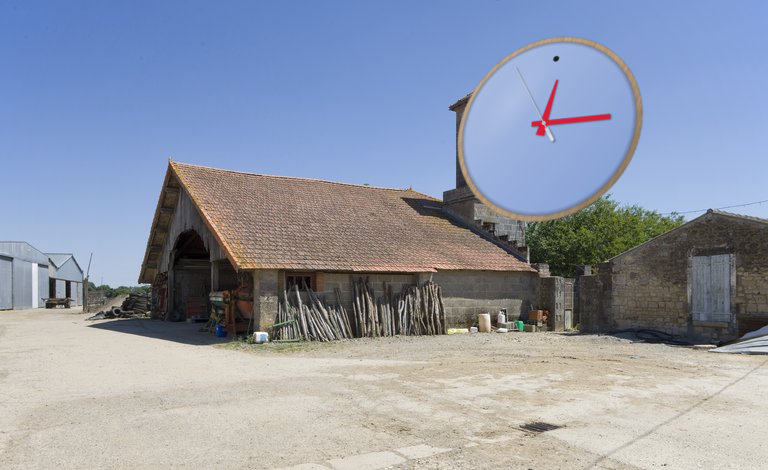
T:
**12:13:54**
